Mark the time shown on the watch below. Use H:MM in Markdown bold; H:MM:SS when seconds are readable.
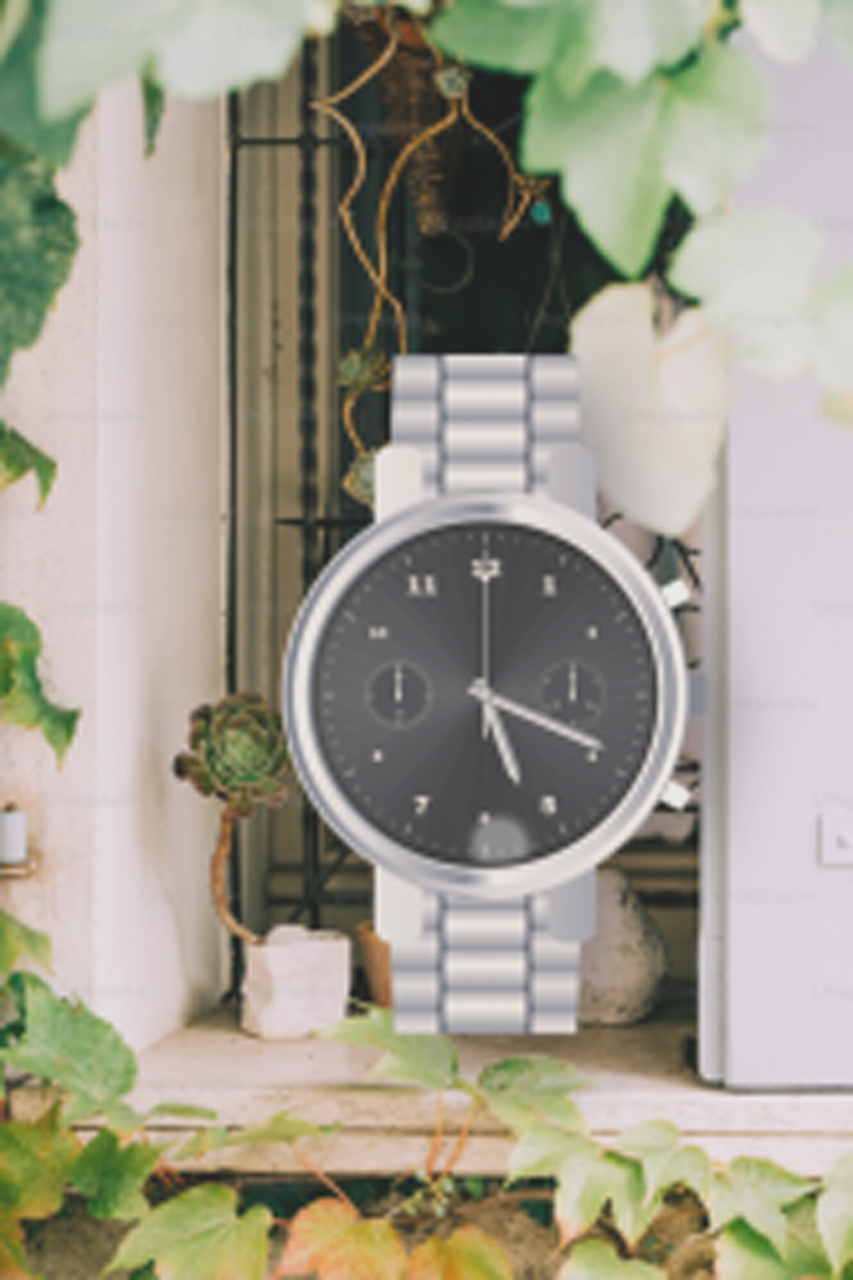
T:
**5:19**
